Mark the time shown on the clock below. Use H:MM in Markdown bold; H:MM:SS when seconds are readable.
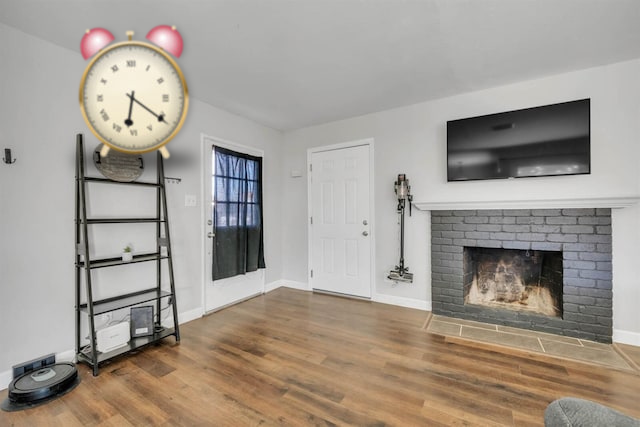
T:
**6:21**
